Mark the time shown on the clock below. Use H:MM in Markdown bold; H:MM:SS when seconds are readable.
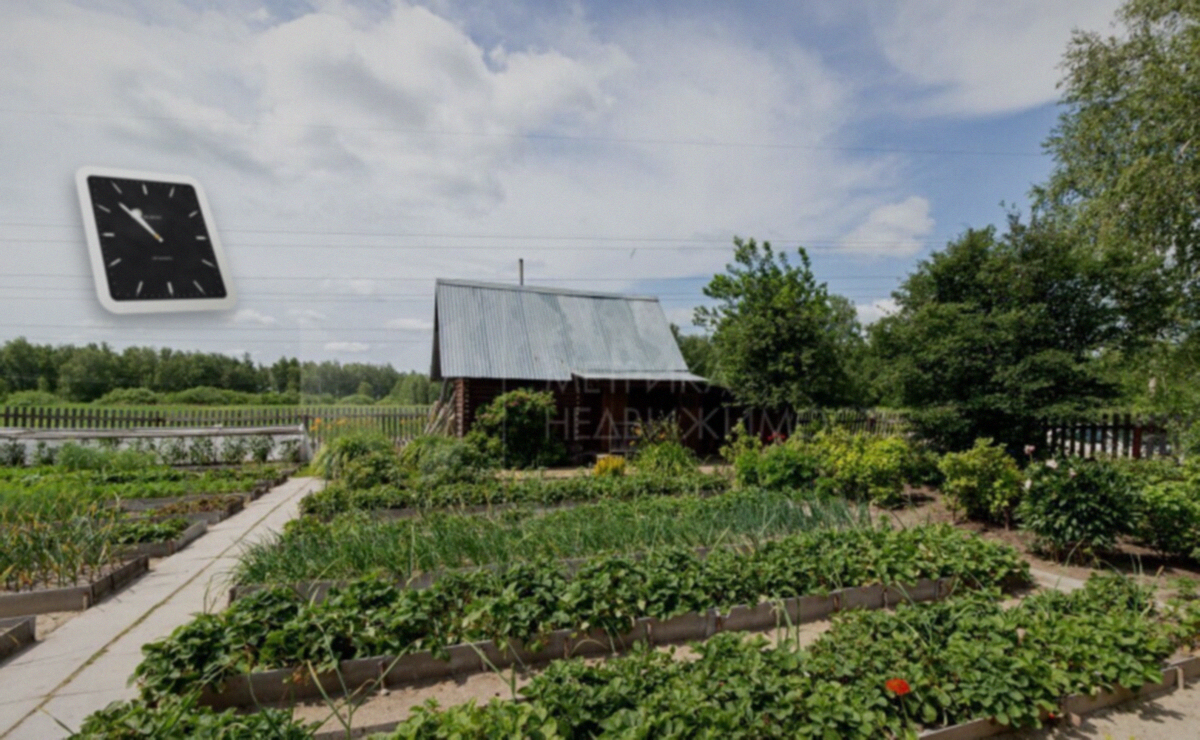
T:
**10:53**
